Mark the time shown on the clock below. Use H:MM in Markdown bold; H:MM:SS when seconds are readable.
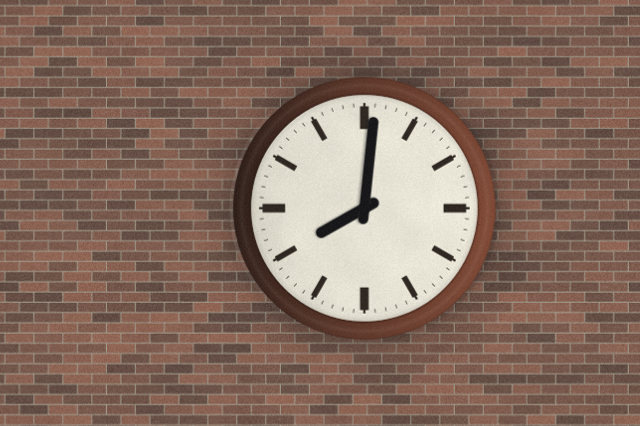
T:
**8:01**
